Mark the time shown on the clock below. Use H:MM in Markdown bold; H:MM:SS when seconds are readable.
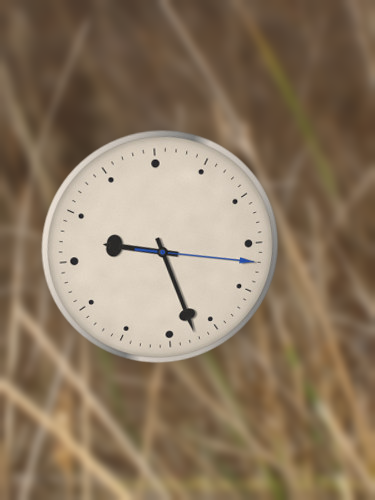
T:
**9:27:17**
